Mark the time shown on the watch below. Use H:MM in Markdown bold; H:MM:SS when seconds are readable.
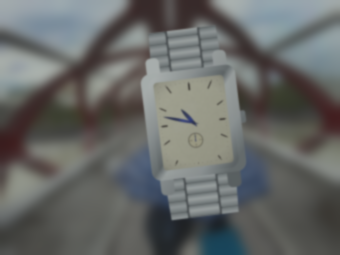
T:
**10:48**
